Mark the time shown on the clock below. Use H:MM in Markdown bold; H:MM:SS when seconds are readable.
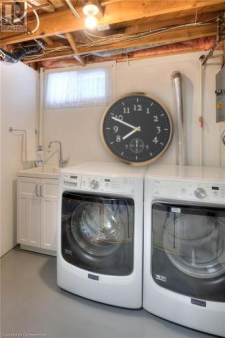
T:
**7:49**
